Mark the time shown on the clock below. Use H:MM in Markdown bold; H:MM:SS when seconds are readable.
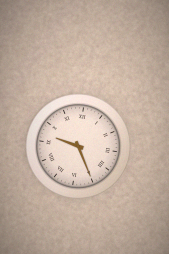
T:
**9:25**
